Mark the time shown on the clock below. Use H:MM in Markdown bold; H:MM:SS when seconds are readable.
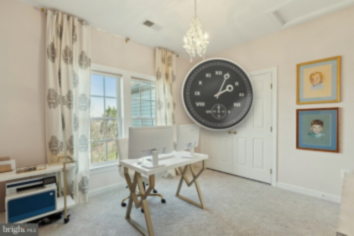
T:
**2:04**
